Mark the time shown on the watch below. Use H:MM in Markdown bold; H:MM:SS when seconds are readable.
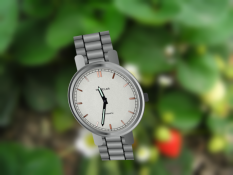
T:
**11:33**
